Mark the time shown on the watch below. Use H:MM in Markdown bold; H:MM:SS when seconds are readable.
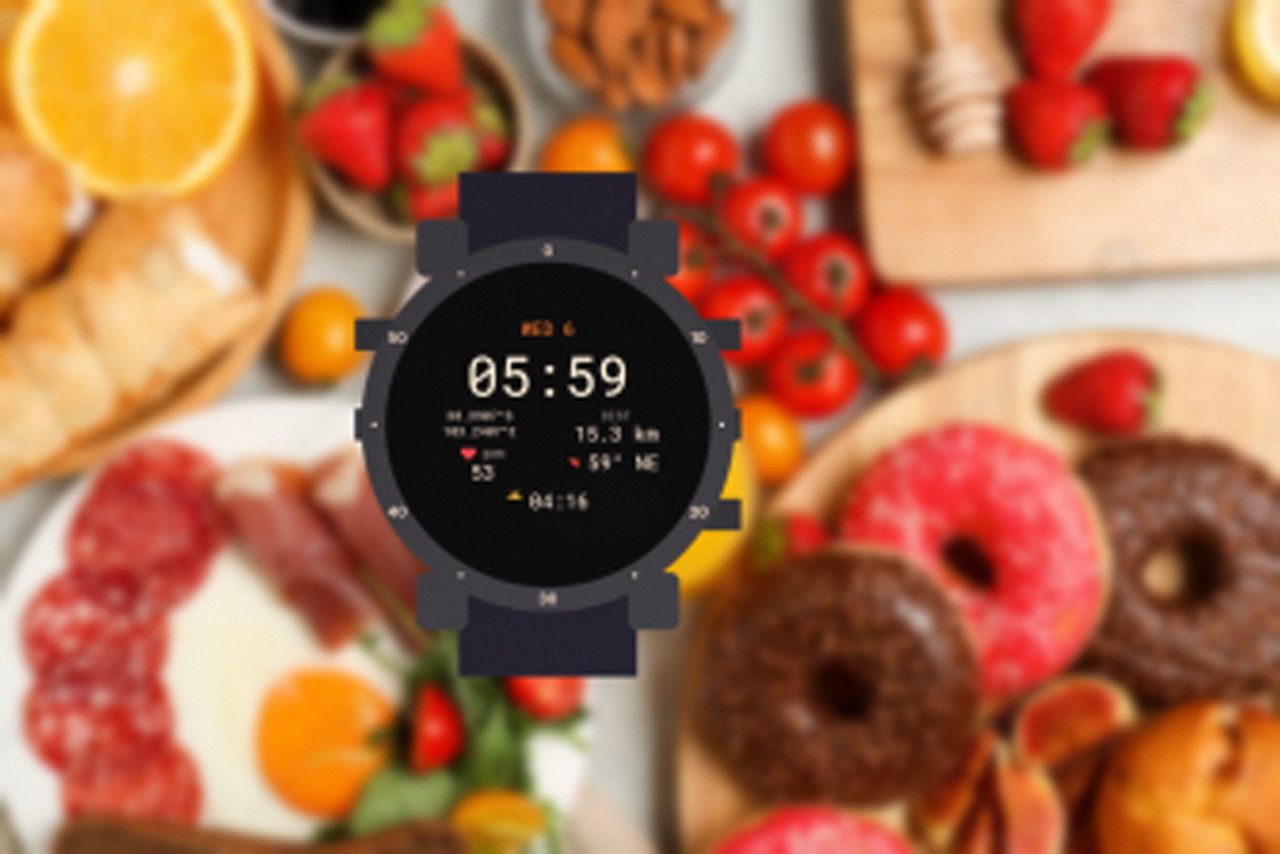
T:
**5:59**
